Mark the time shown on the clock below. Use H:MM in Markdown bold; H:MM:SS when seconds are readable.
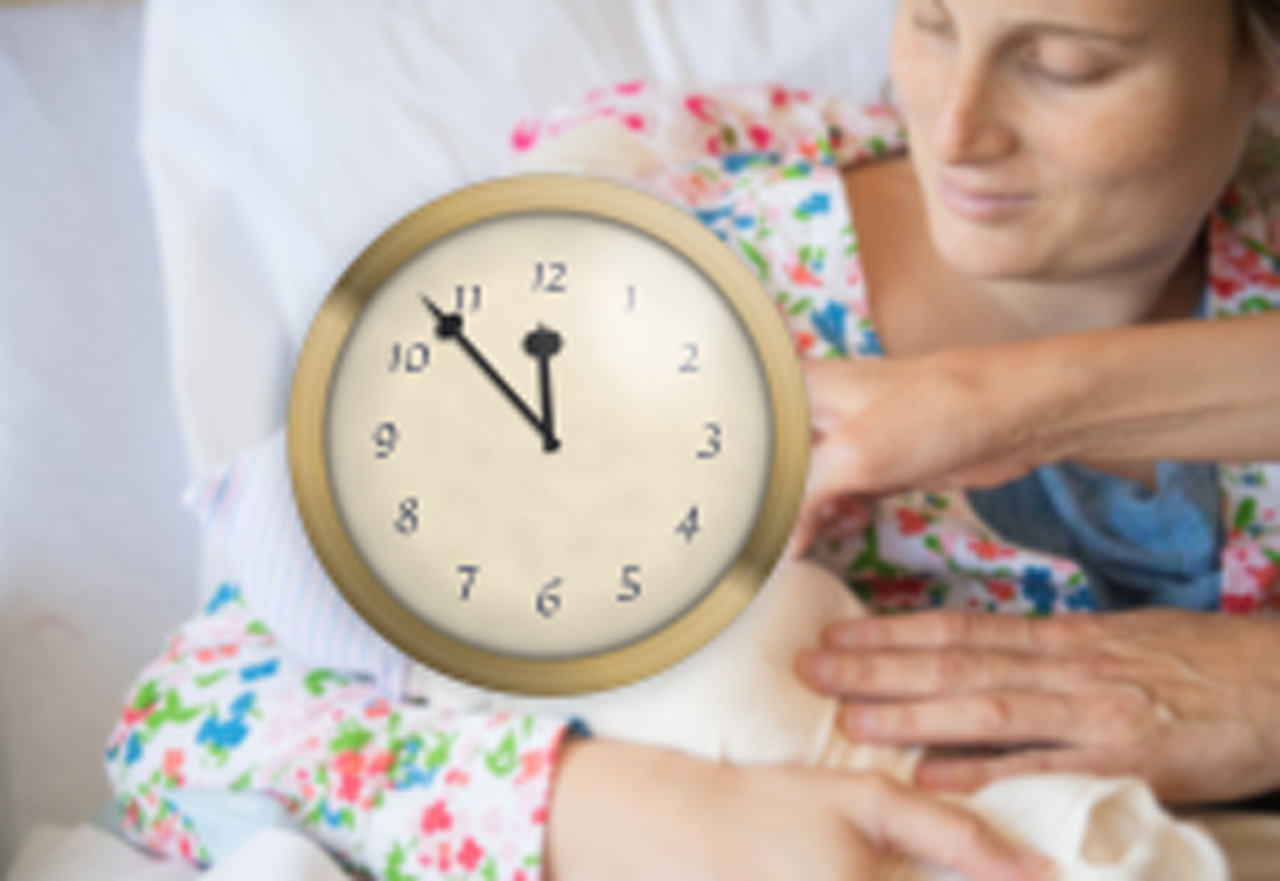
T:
**11:53**
